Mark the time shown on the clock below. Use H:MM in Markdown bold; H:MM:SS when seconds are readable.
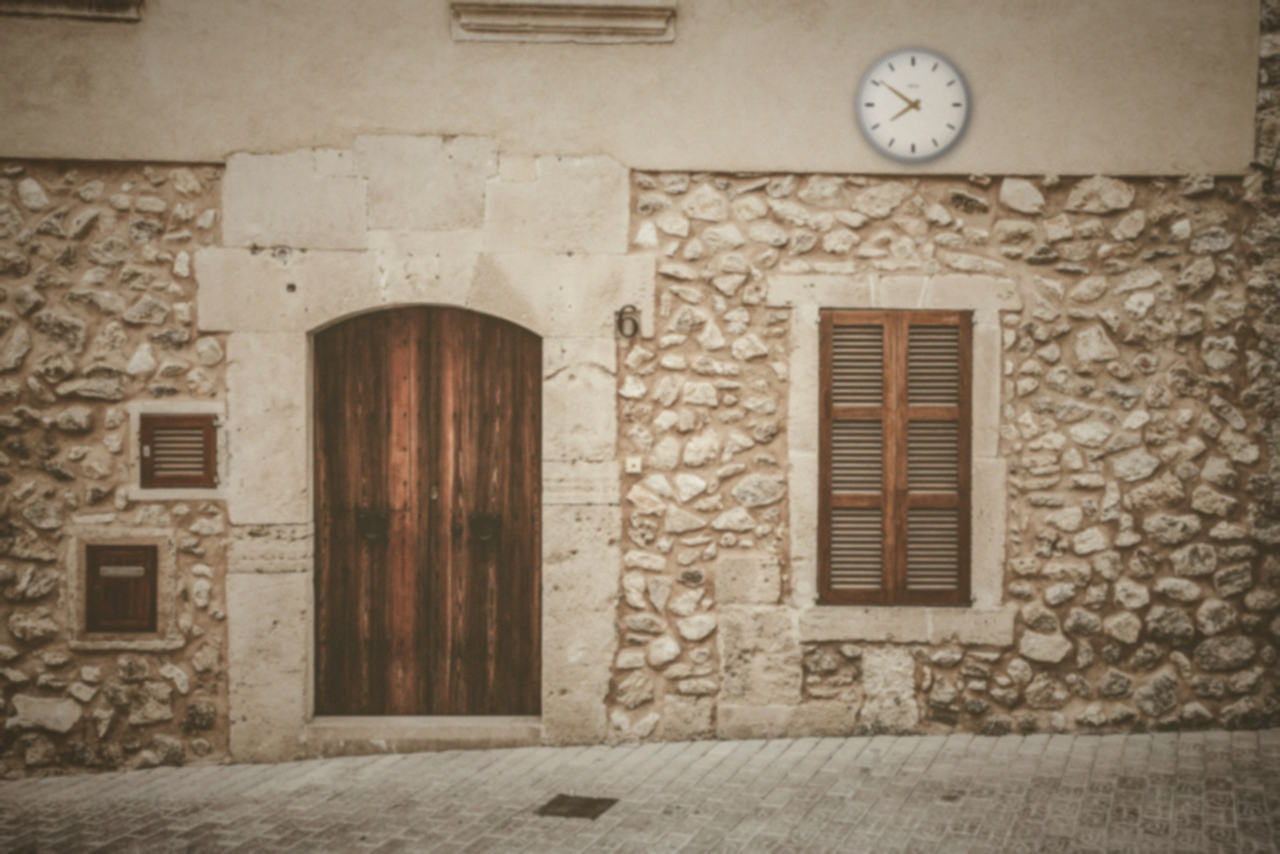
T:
**7:51**
